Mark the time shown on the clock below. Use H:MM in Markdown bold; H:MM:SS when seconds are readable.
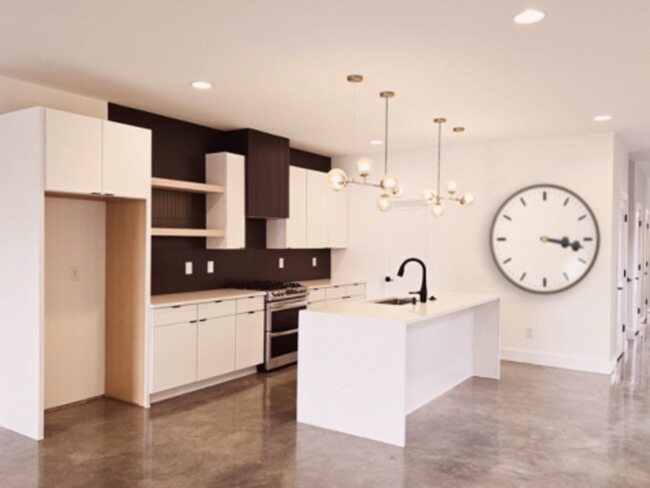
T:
**3:17**
